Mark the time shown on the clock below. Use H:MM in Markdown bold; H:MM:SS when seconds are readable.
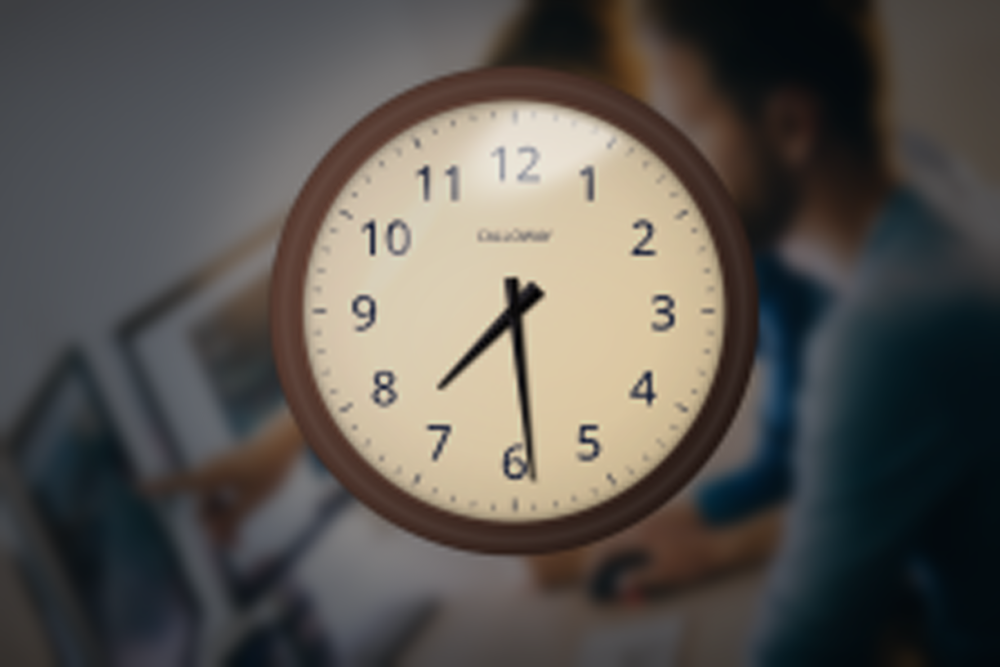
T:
**7:29**
